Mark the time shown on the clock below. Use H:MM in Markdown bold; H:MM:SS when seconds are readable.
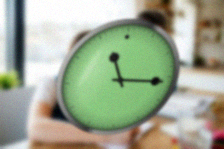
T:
**11:16**
